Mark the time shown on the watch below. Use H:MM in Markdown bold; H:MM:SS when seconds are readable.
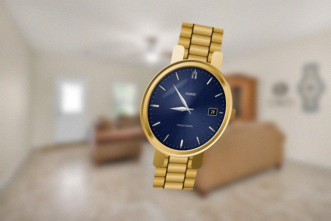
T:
**8:53**
